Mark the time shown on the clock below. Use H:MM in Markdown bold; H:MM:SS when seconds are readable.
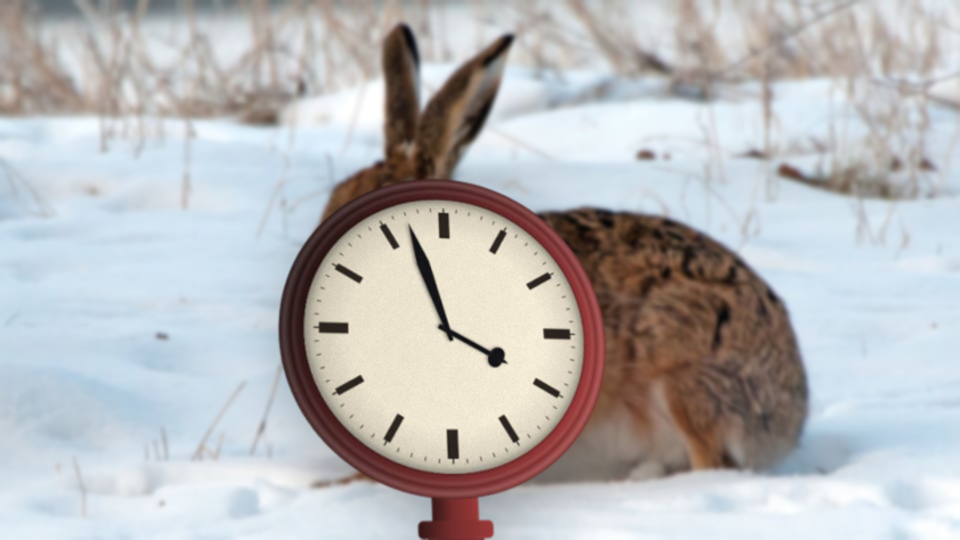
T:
**3:57**
